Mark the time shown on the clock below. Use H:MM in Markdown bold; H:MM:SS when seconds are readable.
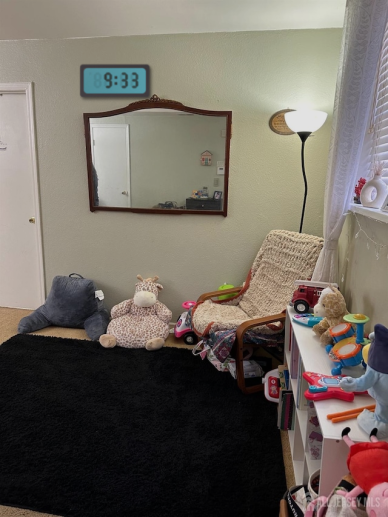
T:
**9:33**
